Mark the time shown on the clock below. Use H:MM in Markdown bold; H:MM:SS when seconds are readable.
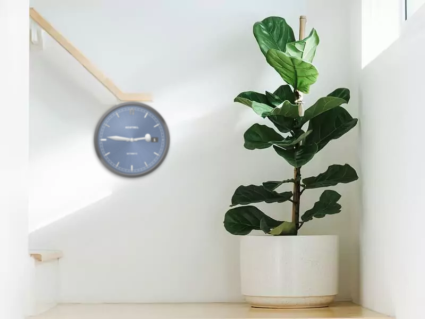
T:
**2:46**
